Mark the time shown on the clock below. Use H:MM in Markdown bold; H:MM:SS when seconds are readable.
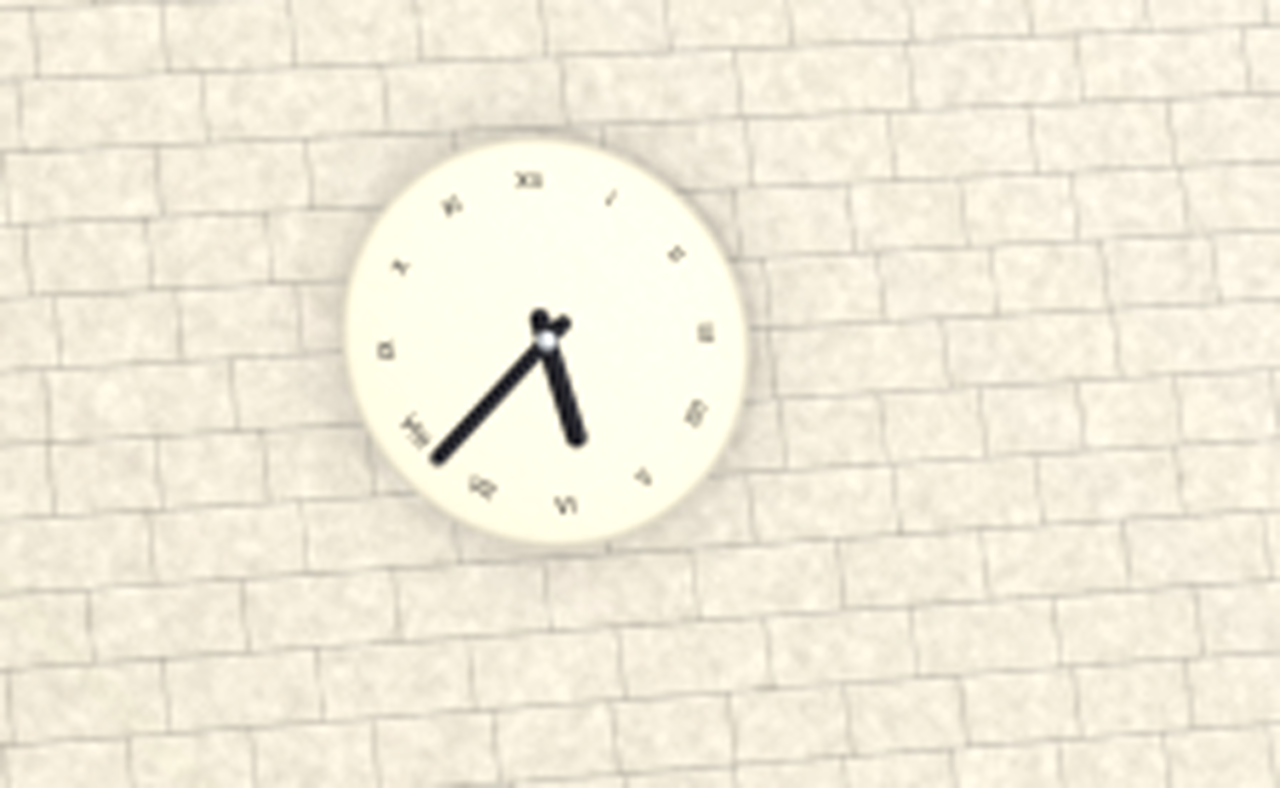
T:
**5:38**
